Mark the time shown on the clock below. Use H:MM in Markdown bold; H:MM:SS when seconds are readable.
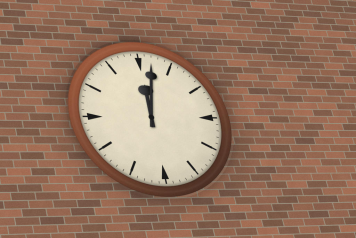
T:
**12:02**
